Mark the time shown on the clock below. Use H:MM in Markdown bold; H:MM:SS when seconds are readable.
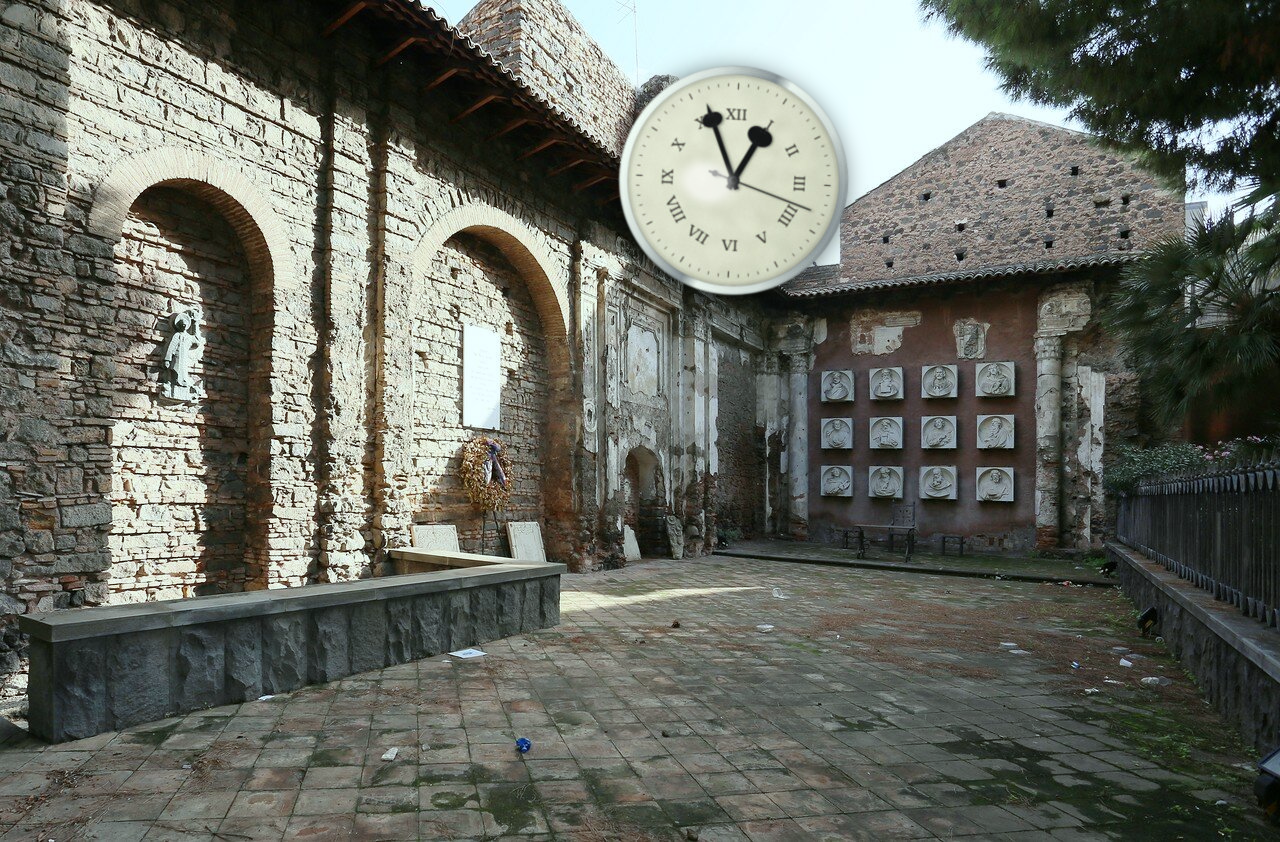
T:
**12:56:18**
